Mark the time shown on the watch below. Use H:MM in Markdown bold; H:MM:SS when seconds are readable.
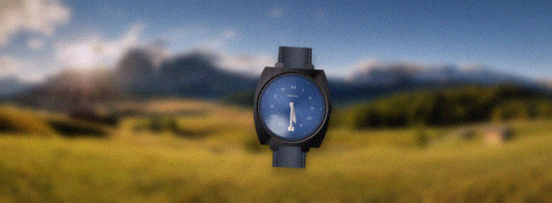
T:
**5:30**
